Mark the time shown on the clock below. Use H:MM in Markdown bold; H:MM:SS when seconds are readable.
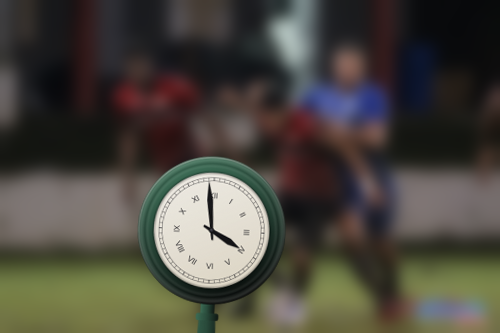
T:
**3:59**
